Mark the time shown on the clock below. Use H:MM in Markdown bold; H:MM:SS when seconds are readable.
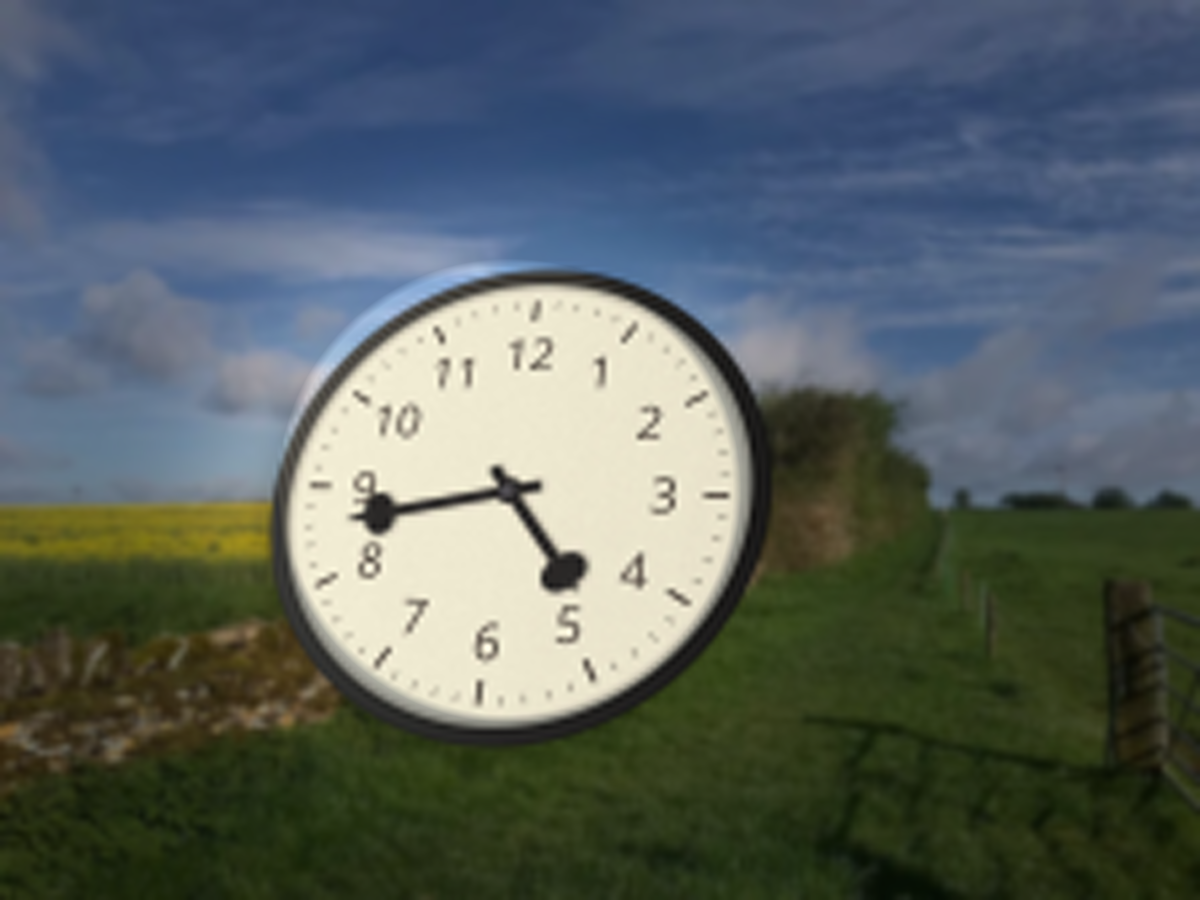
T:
**4:43**
